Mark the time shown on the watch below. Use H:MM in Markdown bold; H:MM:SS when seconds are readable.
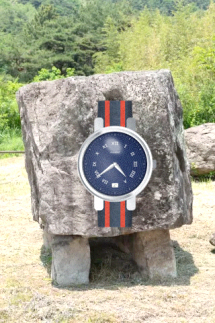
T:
**4:39**
